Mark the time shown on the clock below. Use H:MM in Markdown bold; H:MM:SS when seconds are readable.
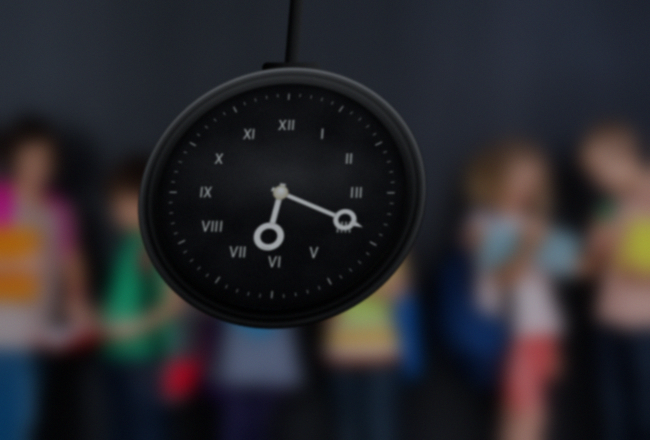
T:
**6:19**
